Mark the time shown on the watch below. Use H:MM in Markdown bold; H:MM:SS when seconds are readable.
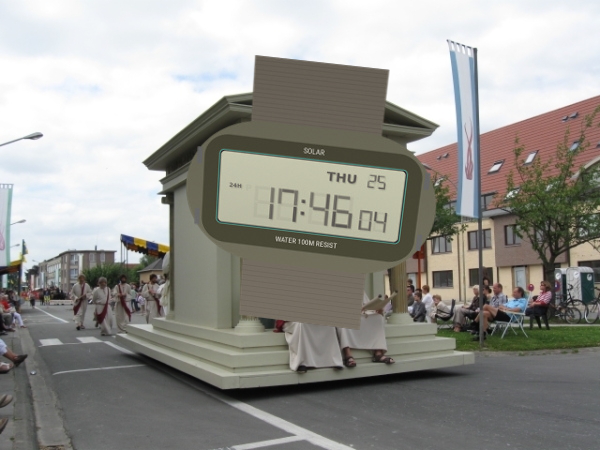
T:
**17:46:04**
